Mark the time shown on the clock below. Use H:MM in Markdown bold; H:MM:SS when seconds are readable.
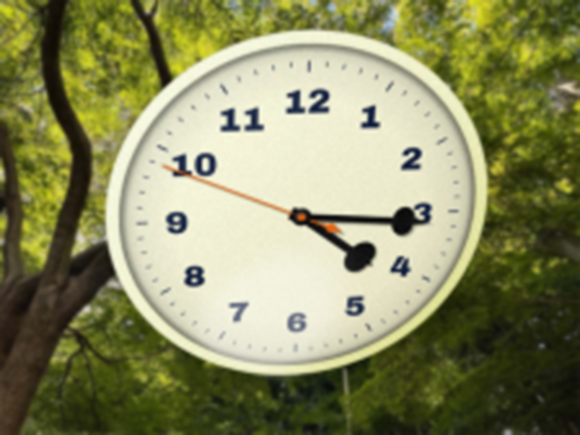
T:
**4:15:49**
